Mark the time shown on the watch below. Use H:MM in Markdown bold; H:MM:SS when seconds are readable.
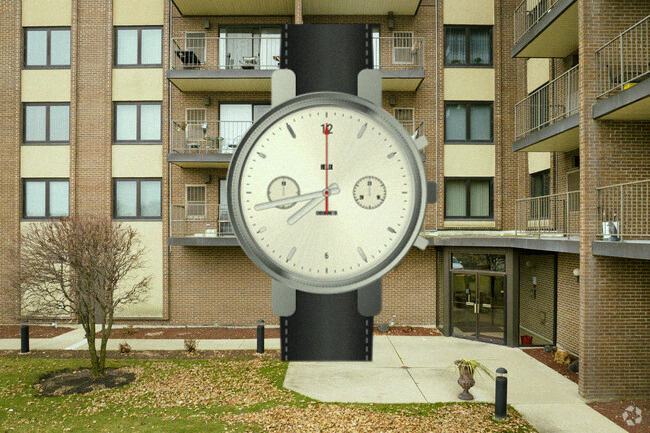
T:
**7:43**
